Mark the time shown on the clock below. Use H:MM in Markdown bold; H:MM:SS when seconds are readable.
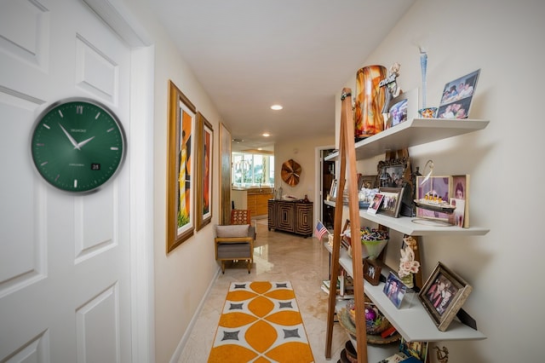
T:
**1:53**
